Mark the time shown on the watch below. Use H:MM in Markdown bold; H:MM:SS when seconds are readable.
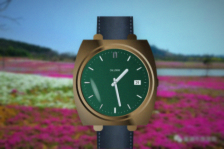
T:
**1:28**
